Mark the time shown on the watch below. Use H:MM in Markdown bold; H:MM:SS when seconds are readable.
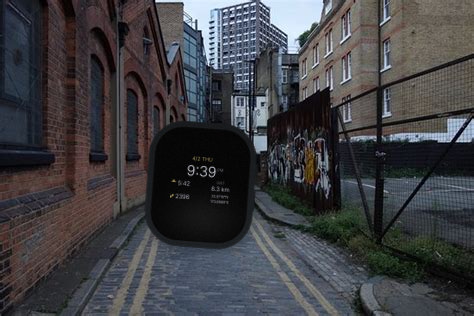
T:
**9:39**
